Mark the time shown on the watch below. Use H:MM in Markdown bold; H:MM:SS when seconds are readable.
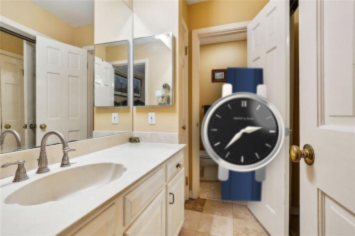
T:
**2:37**
